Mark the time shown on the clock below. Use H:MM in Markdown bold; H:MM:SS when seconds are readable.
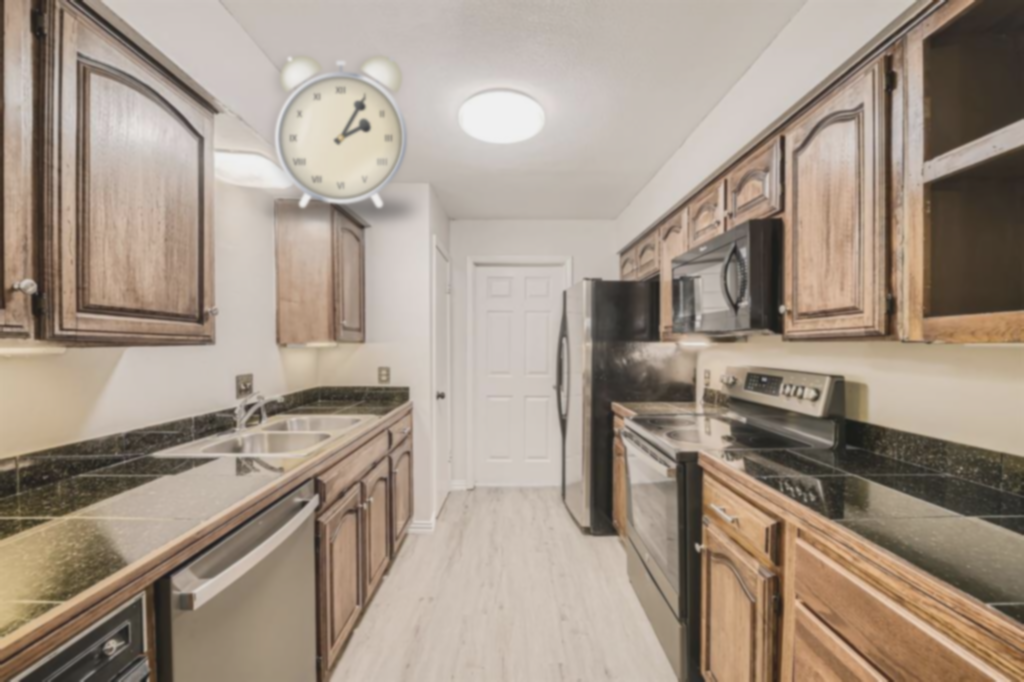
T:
**2:05**
